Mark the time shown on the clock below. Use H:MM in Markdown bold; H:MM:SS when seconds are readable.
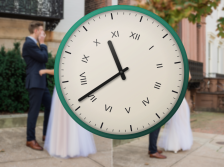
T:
**10:36**
